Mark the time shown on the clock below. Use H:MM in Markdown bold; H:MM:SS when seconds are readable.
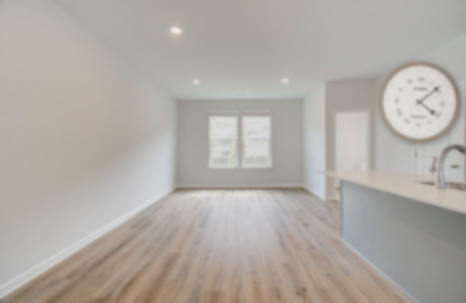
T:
**4:08**
